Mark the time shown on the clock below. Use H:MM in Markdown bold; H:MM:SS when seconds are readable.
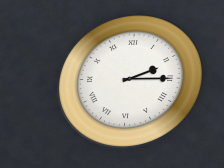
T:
**2:15**
